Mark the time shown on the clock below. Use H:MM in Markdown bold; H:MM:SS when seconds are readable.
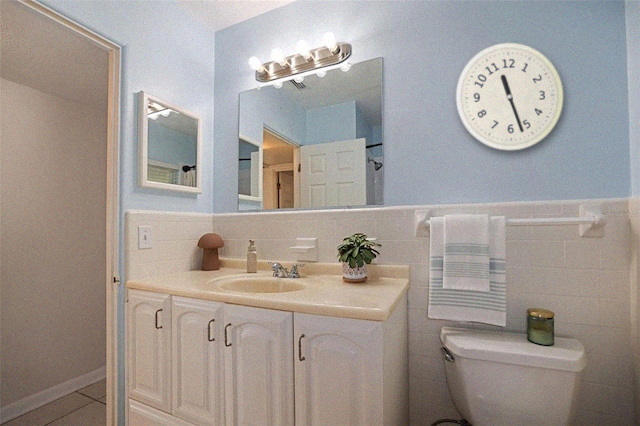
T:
**11:27**
